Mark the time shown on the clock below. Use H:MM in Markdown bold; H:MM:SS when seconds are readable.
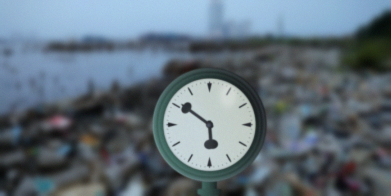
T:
**5:51**
